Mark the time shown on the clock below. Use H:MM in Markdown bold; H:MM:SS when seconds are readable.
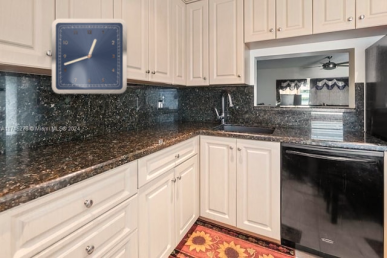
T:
**12:42**
